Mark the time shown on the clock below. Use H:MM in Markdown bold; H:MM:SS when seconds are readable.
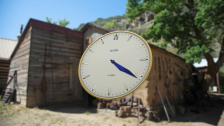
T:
**4:21**
